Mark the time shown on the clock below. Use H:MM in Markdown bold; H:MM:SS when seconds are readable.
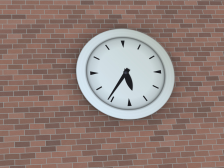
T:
**5:36**
